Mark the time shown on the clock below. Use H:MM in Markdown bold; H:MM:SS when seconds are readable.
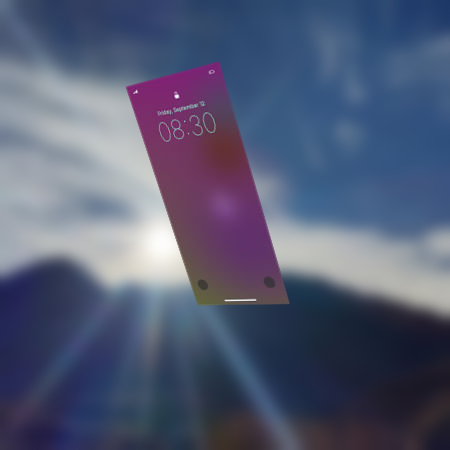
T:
**8:30**
